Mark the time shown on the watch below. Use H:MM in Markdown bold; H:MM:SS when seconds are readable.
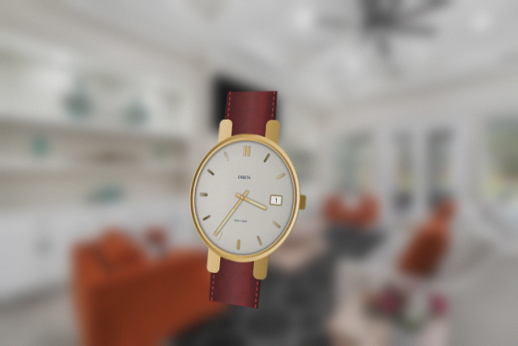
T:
**3:36**
